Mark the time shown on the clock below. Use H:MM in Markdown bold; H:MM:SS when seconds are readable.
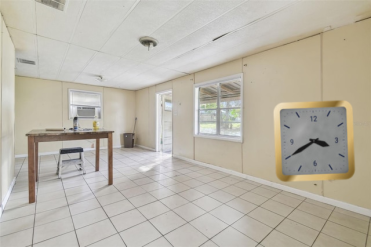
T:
**3:40**
